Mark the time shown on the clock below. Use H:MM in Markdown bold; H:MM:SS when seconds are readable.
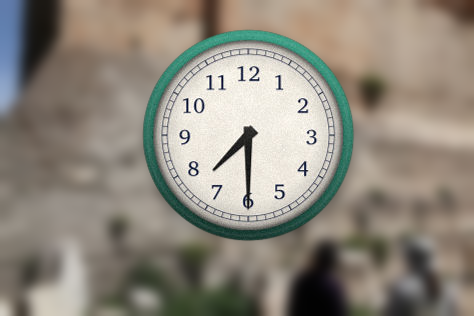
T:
**7:30**
